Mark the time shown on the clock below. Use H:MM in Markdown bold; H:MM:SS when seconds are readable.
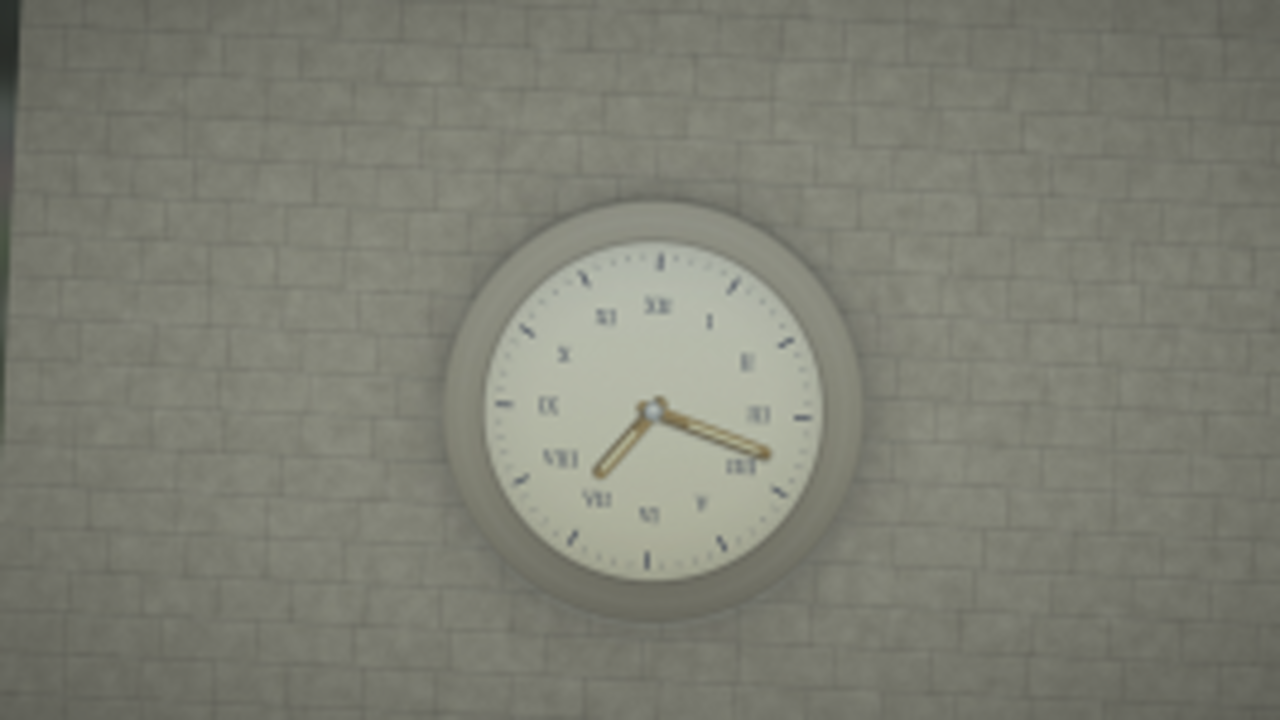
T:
**7:18**
